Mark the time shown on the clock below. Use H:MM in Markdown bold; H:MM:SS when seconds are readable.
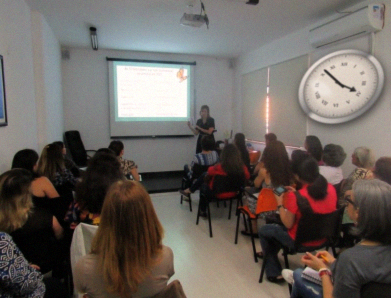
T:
**3:52**
